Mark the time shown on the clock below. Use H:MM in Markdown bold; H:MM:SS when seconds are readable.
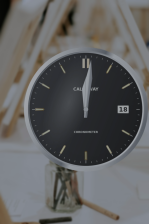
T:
**12:01**
